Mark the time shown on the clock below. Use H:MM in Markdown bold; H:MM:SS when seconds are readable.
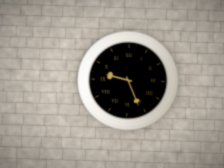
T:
**9:26**
